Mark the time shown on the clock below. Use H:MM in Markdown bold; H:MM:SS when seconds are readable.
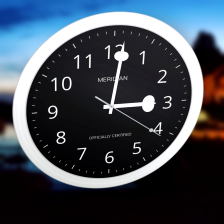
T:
**3:01:21**
